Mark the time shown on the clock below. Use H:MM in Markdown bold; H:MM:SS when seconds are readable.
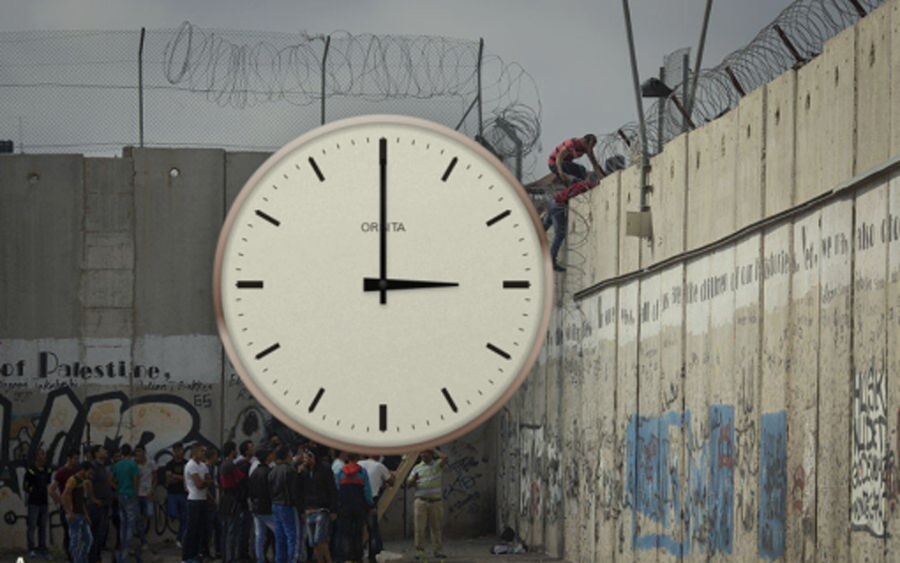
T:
**3:00**
